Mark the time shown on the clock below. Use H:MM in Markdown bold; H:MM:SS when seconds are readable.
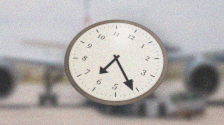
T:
**6:21**
